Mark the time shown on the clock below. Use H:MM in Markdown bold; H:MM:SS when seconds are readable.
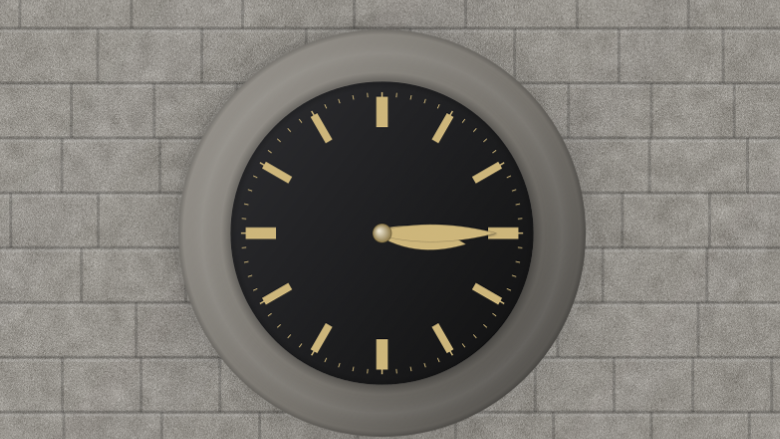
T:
**3:15**
